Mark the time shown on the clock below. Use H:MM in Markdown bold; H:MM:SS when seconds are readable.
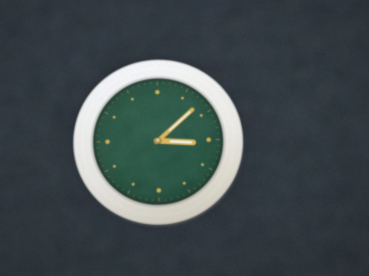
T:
**3:08**
